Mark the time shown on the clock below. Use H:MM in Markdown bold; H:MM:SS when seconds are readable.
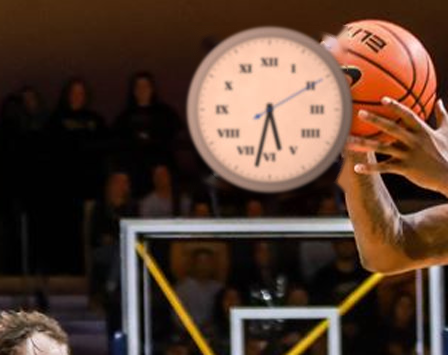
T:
**5:32:10**
